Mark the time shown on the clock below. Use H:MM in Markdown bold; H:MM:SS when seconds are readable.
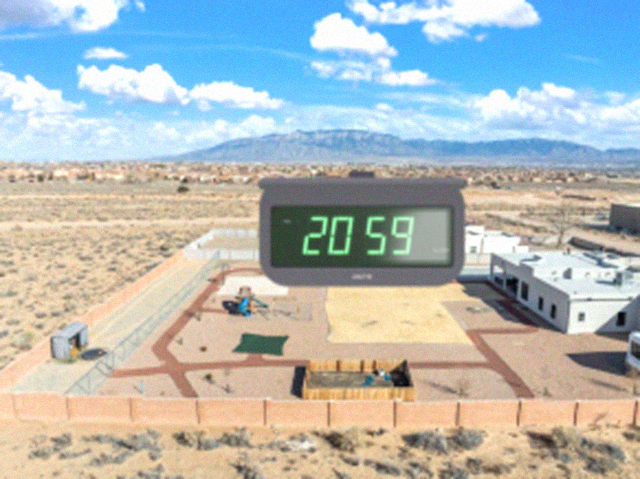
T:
**20:59**
